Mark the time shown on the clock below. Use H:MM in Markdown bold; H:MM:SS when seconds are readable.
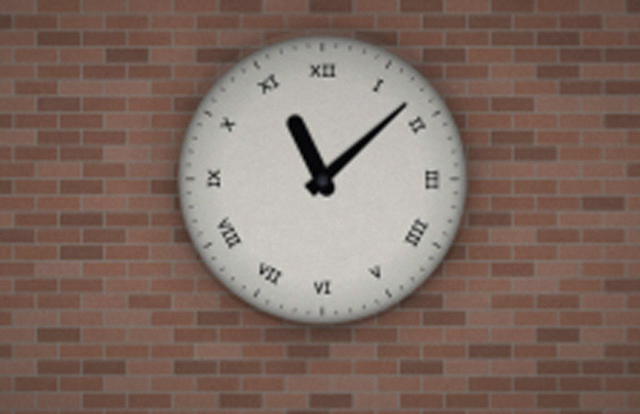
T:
**11:08**
